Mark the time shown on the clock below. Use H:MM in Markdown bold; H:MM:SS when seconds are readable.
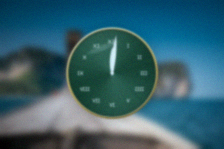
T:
**12:01**
